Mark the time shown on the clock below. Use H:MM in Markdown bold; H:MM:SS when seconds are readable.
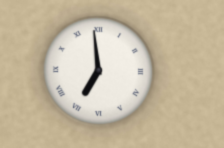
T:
**6:59**
